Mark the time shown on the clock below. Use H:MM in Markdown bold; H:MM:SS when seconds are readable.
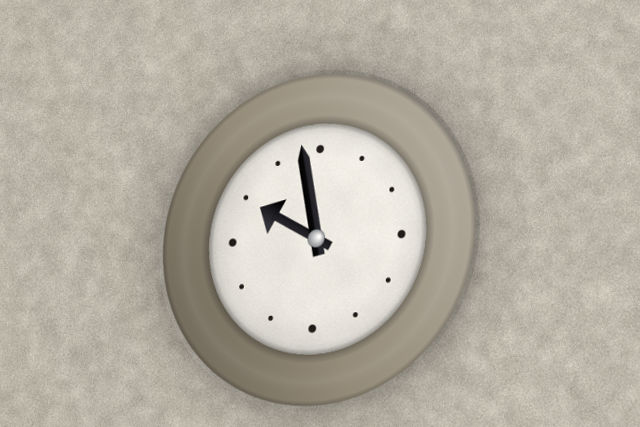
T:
**9:58**
